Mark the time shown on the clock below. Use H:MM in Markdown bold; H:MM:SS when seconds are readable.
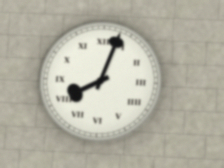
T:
**8:03**
